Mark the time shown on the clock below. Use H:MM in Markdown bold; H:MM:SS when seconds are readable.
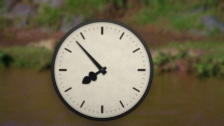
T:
**7:53**
